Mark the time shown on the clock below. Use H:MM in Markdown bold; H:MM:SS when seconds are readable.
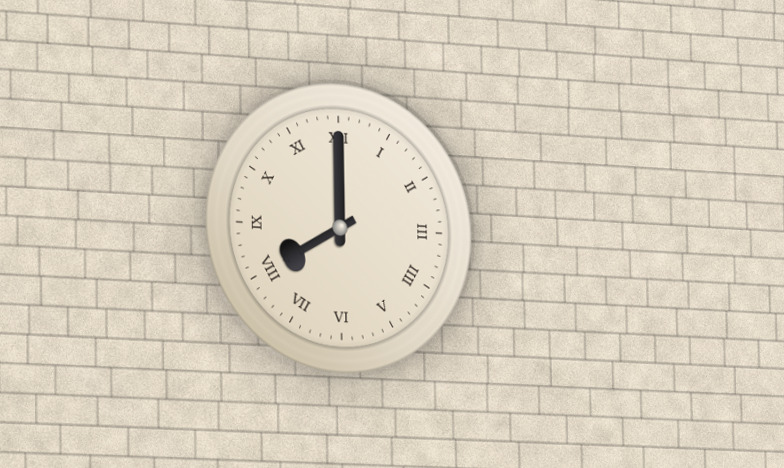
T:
**8:00**
